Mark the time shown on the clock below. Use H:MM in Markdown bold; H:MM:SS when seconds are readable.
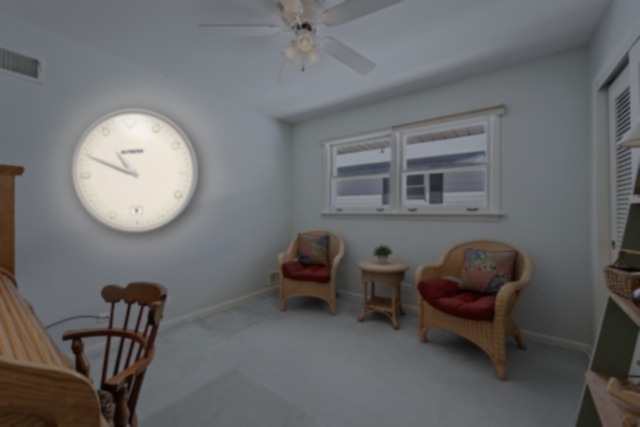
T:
**10:49**
